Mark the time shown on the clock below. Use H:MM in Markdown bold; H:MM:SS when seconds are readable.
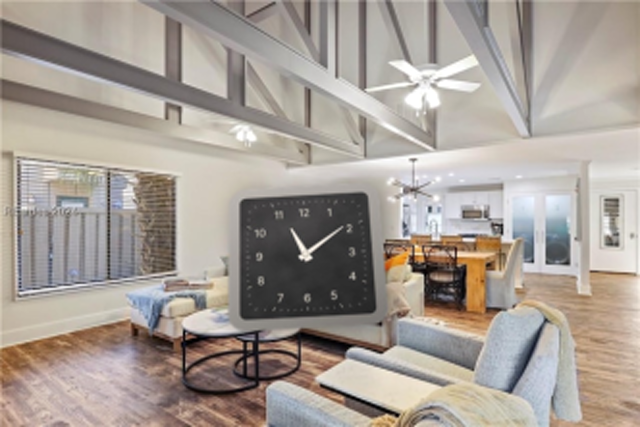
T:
**11:09**
